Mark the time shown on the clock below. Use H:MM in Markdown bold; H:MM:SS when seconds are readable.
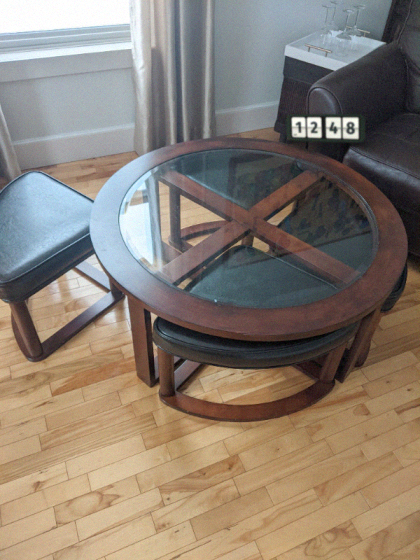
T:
**12:48**
